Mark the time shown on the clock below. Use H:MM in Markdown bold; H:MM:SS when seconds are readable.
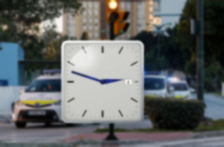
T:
**2:48**
